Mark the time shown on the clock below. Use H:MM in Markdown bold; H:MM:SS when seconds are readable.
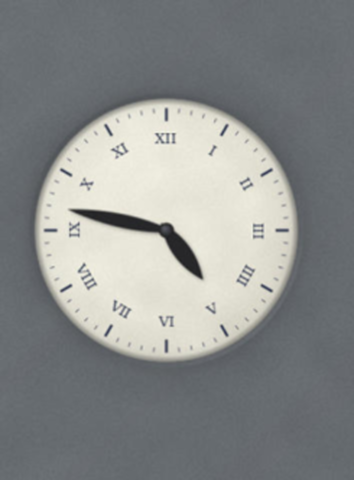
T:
**4:47**
